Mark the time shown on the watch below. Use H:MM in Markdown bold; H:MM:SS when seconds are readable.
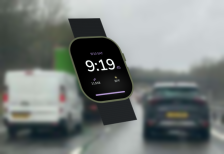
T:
**9:19**
